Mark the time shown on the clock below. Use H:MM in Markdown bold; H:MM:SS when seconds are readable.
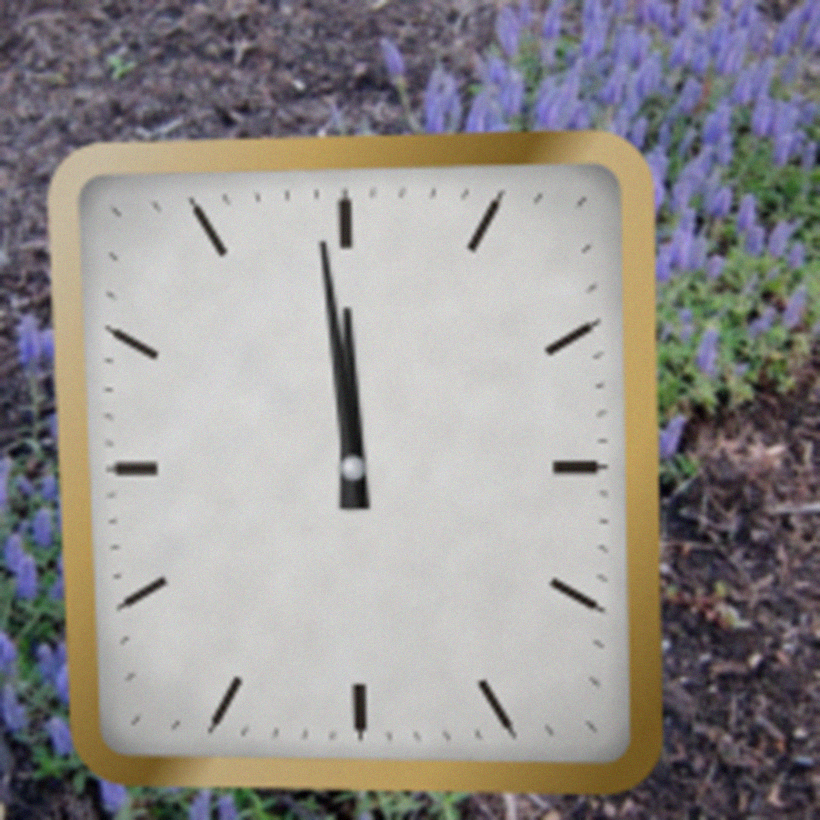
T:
**11:59**
